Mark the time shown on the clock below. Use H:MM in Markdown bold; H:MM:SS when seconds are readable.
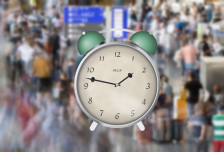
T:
**1:47**
